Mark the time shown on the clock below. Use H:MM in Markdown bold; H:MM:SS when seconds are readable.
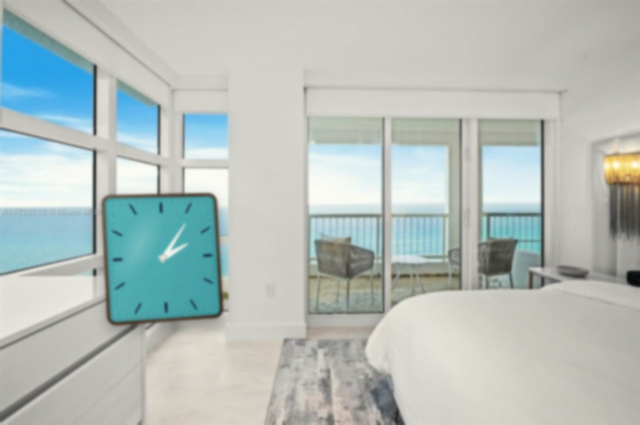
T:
**2:06**
